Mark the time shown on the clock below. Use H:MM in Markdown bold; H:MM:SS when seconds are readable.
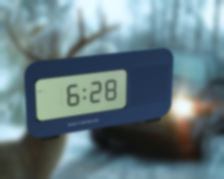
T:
**6:28**
